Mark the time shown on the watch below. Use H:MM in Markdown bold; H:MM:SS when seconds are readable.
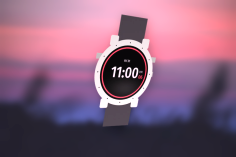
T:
**11:00**
